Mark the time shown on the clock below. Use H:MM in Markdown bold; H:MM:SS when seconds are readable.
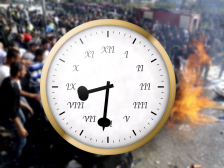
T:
**8:31**
